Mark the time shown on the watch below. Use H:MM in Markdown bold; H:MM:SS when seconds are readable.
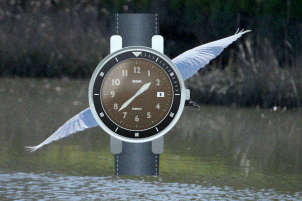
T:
**1:38**
